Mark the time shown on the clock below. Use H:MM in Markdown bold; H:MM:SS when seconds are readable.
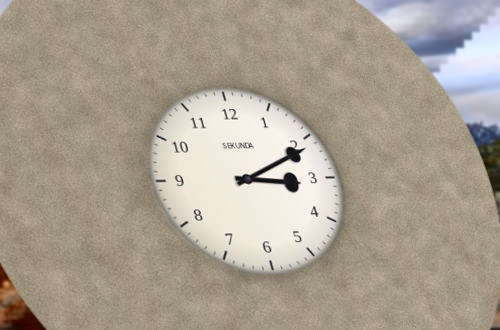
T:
**3:11**
